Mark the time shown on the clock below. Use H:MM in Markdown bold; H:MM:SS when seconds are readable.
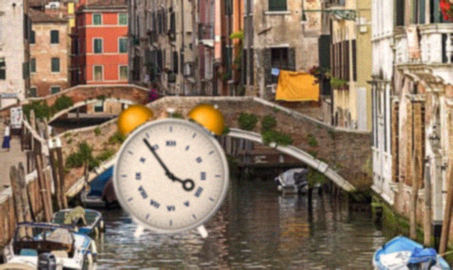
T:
**3:54**
